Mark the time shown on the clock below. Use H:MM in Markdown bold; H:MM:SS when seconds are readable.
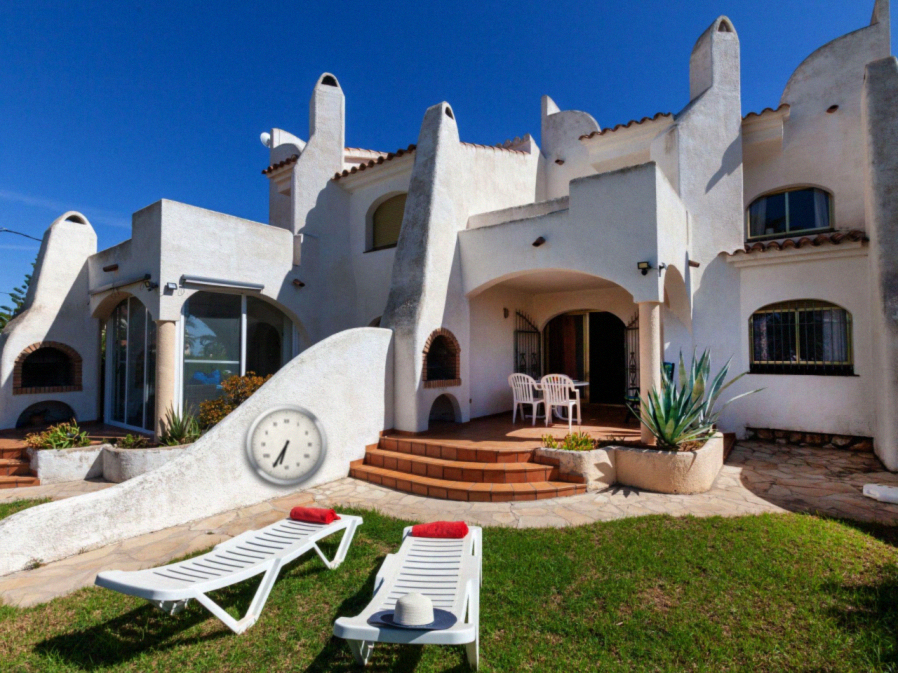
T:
**6:35**
